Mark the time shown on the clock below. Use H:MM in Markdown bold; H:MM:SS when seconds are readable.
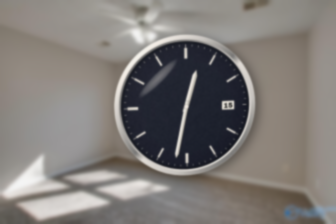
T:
**12:32**
